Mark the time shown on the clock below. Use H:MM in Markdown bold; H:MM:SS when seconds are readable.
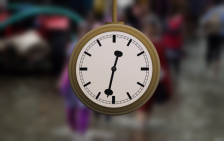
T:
**12:32**
